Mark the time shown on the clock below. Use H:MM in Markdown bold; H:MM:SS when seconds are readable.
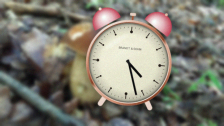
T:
**4:27**
